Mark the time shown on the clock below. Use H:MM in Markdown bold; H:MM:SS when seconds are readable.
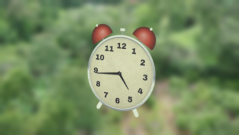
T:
**4:44**
